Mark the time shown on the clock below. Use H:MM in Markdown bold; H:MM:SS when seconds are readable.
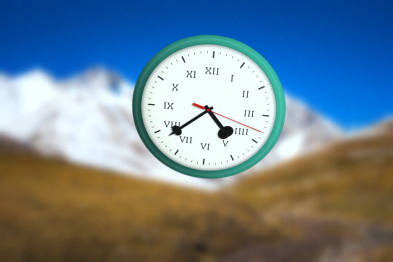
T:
**4:38:18**
